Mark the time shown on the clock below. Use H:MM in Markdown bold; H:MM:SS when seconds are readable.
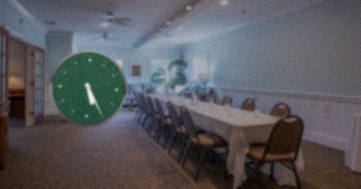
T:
**5:25**
